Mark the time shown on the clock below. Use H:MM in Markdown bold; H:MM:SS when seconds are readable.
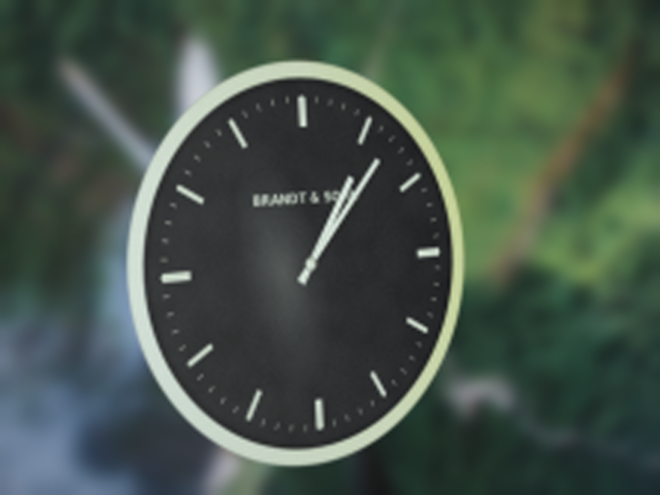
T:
**1:07**
